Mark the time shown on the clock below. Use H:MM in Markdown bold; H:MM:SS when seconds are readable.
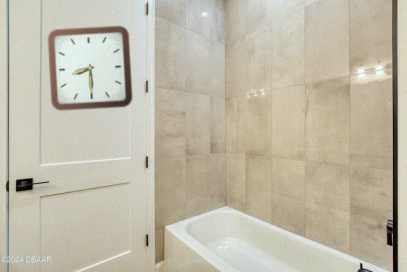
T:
**8:30**
